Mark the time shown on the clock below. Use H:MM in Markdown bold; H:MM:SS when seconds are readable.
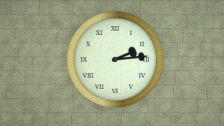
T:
**2:14**
